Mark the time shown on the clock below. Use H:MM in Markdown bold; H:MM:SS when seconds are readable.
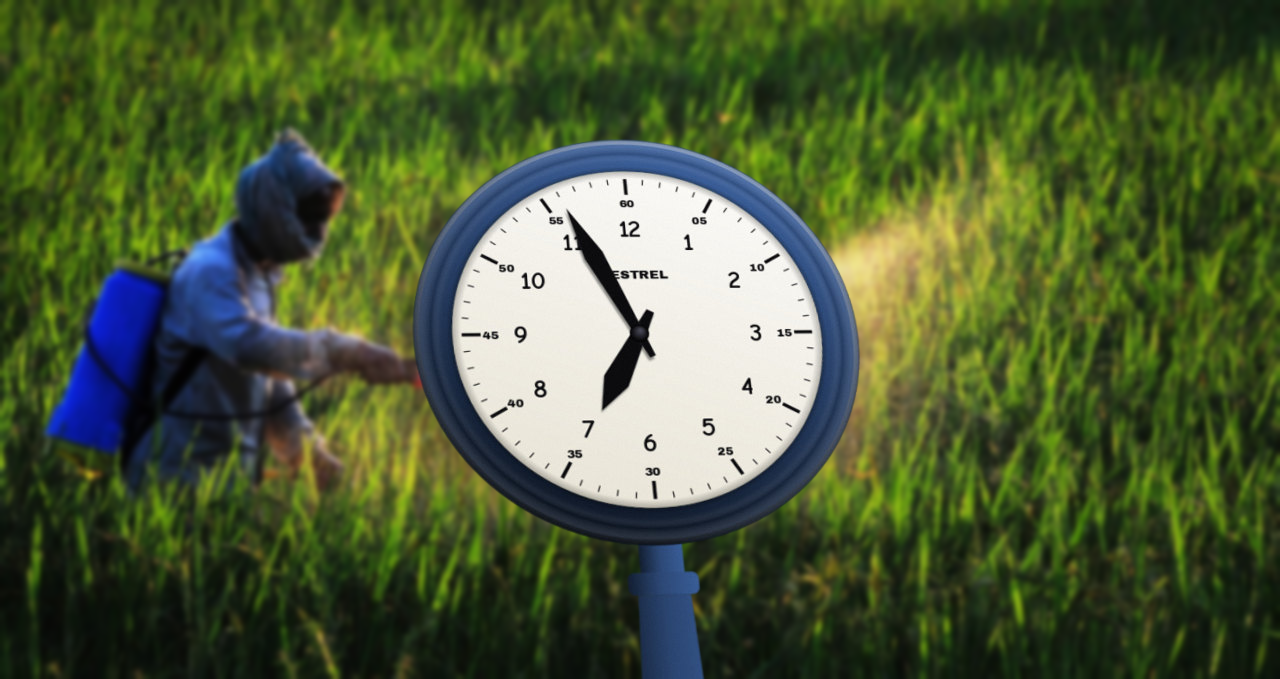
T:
**6:56**
